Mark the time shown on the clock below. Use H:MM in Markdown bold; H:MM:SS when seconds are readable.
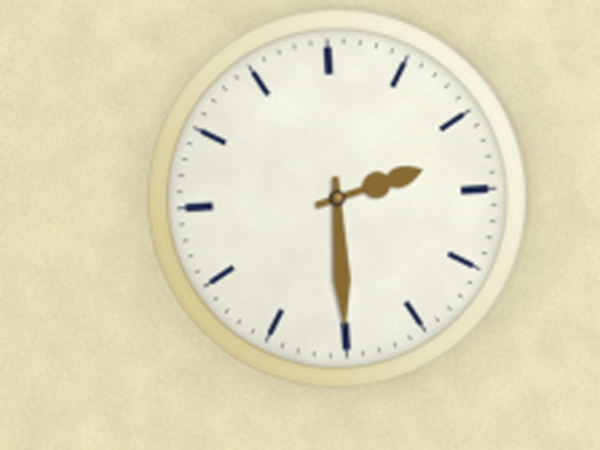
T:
**2:30**
